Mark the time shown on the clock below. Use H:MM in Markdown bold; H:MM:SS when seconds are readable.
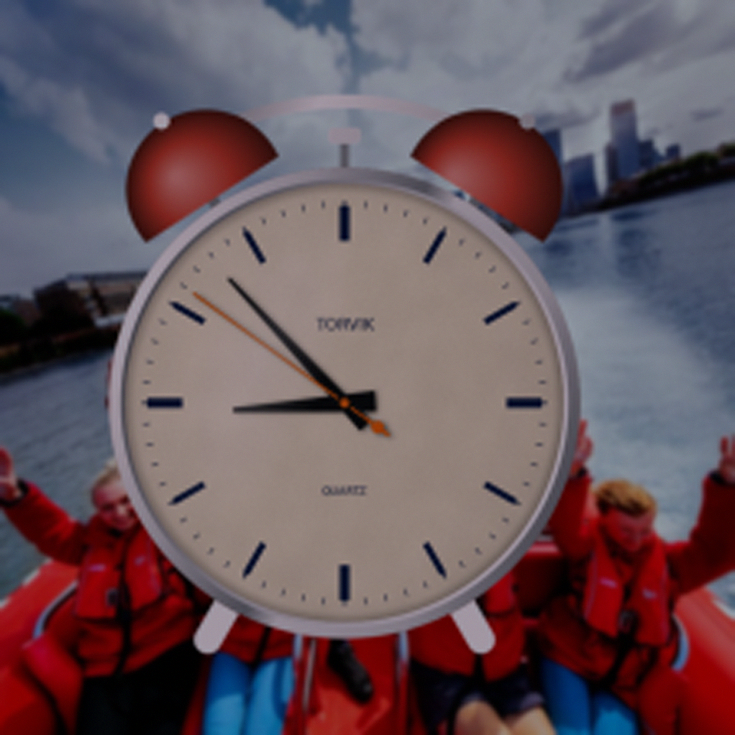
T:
**8:52:51**
